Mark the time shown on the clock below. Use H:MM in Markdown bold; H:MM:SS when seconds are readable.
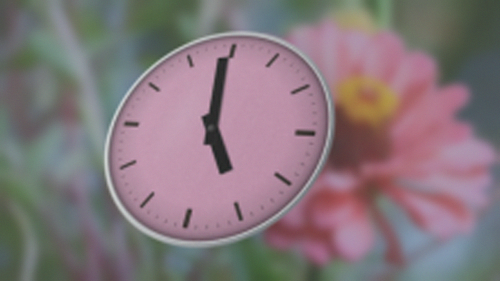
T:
**4:59**
